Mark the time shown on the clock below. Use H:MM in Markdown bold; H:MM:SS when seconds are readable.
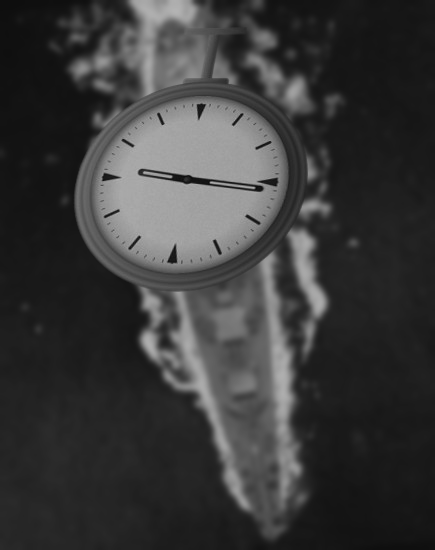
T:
**9:16**
